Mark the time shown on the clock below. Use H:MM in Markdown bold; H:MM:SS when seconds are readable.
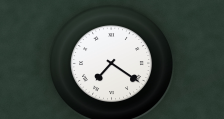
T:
**7:21**
